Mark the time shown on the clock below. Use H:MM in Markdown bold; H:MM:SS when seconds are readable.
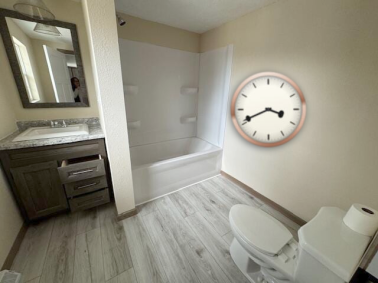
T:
**3:41**
